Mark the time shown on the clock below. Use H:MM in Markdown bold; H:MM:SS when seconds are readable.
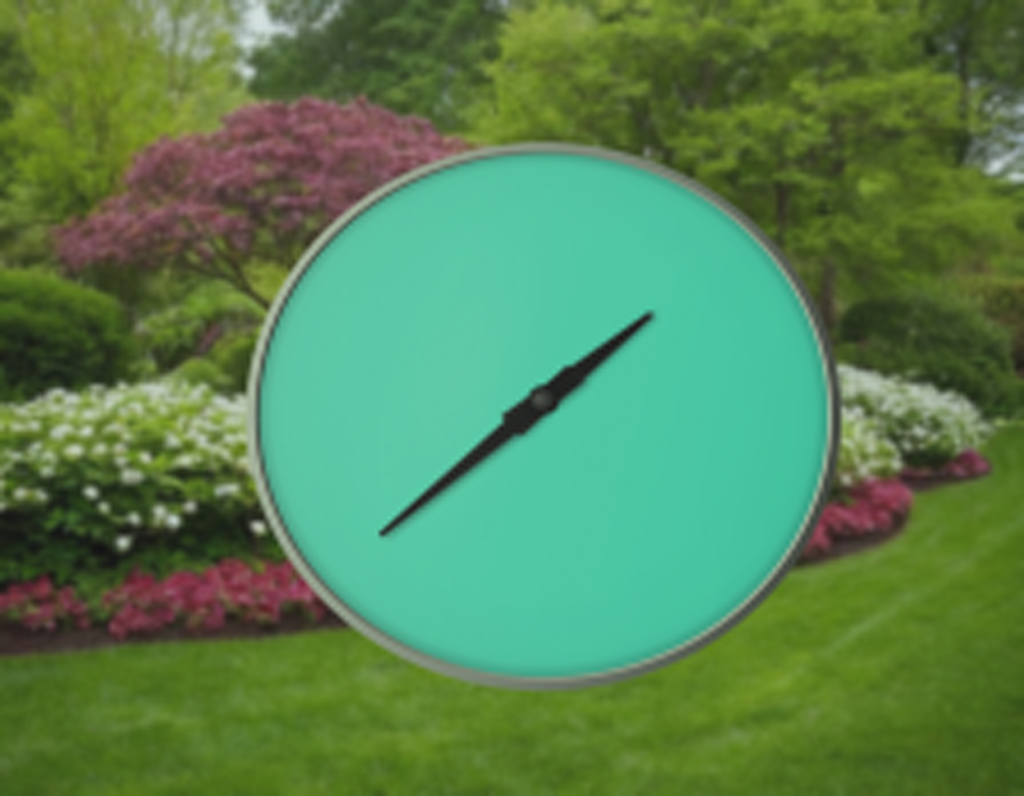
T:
**1:38**
